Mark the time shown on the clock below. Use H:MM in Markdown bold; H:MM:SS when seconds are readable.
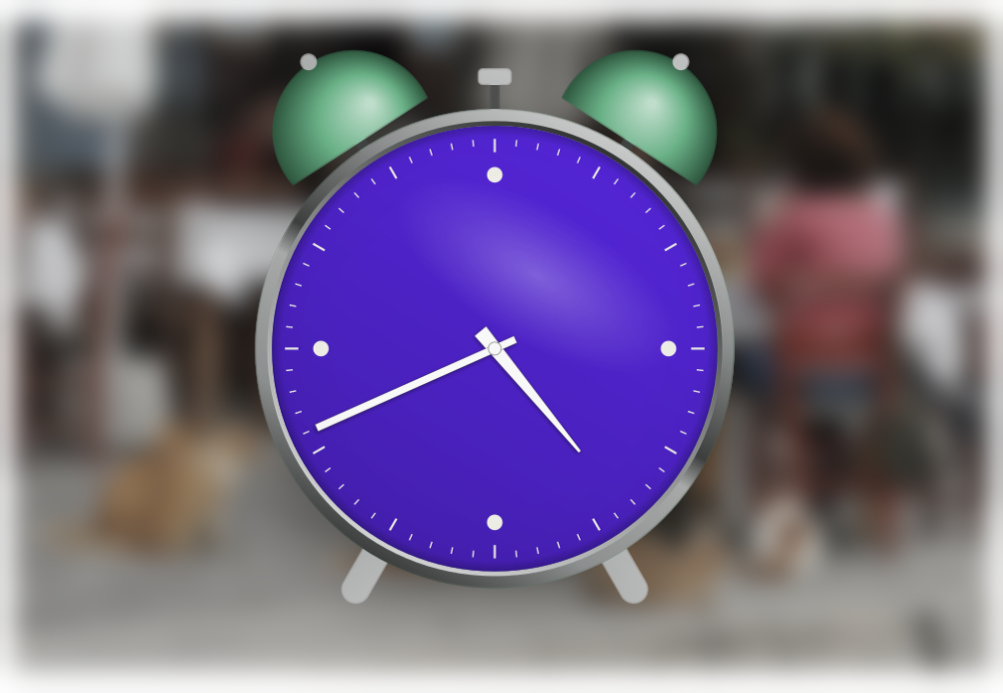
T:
**4:41**
